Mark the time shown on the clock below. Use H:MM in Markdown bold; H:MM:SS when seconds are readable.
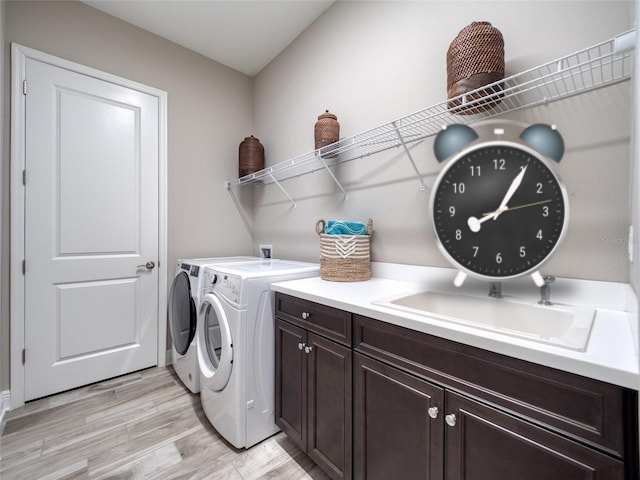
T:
**8:05:13**
